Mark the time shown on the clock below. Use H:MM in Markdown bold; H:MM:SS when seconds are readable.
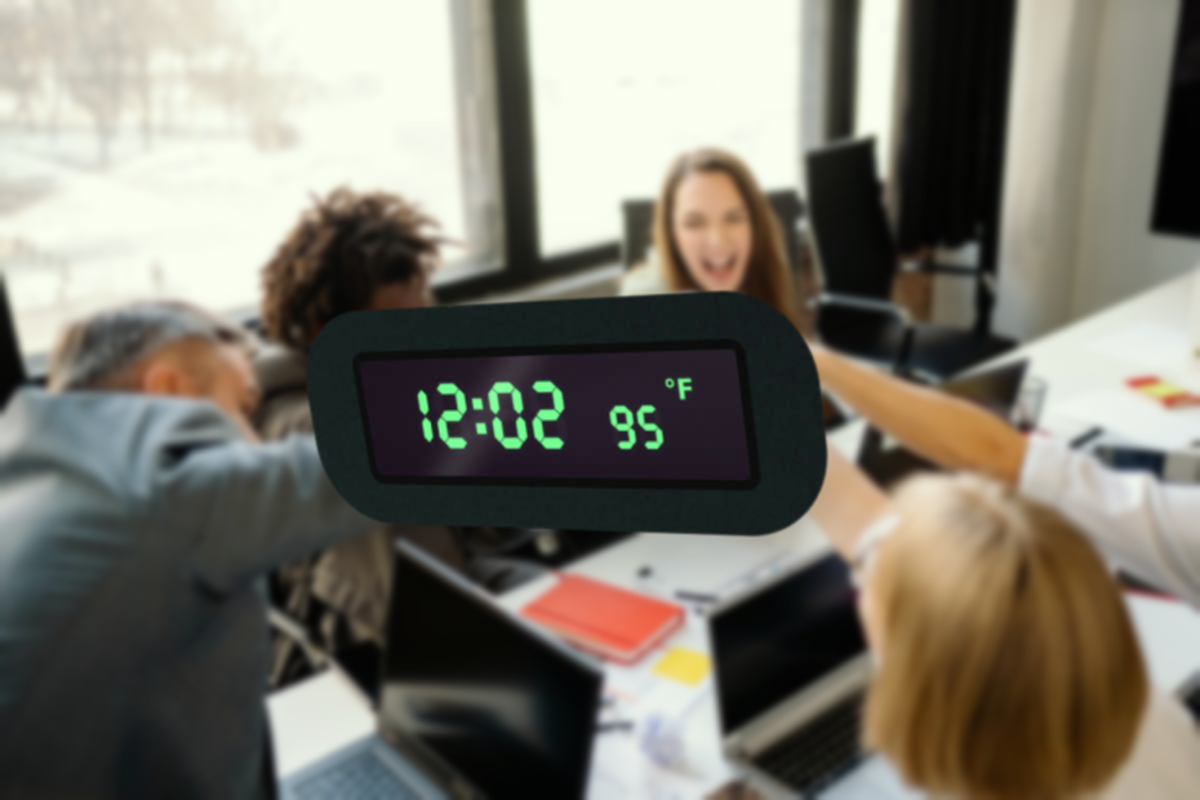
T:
**12:02**
